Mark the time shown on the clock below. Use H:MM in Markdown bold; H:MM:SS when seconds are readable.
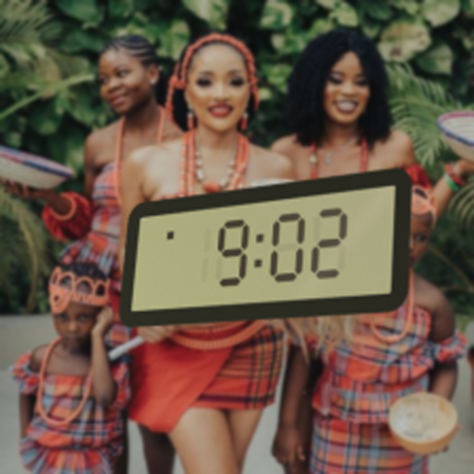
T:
**9:02**
